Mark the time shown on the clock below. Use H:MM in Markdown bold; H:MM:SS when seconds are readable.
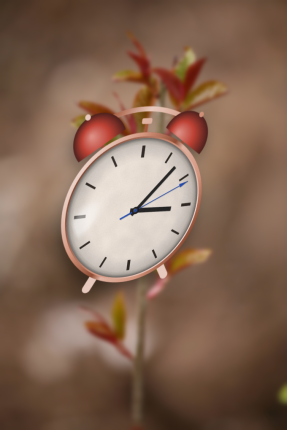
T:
**3:07:11**
